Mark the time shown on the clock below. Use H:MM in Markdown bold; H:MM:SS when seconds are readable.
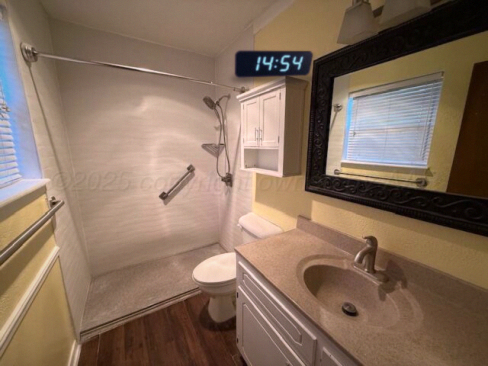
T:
**14:54**
